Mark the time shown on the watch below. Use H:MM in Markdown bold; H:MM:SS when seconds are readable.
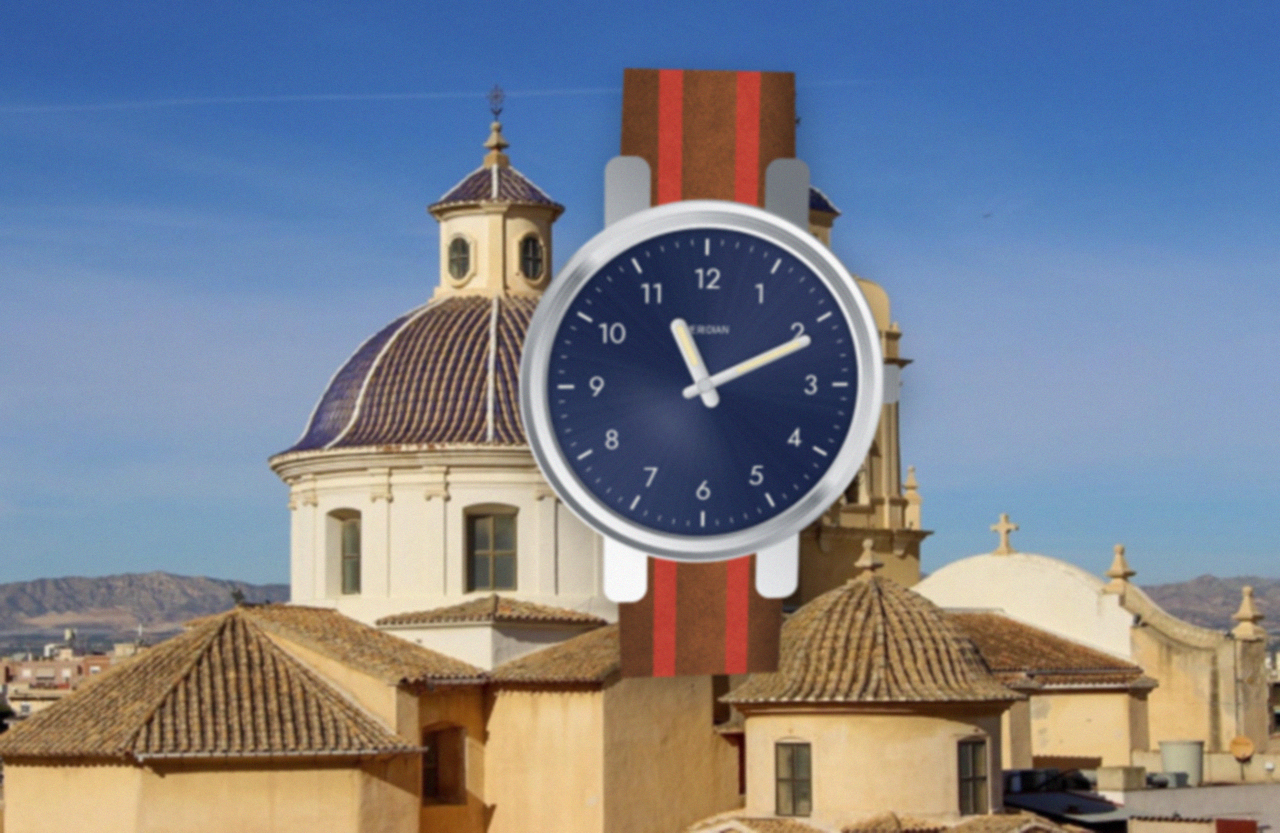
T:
**11:11**
